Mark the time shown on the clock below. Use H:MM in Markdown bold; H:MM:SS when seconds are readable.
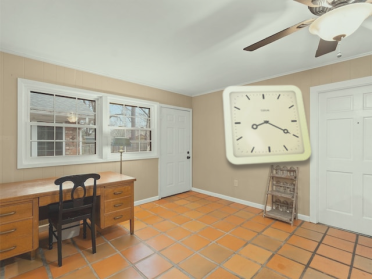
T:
**8:20**
